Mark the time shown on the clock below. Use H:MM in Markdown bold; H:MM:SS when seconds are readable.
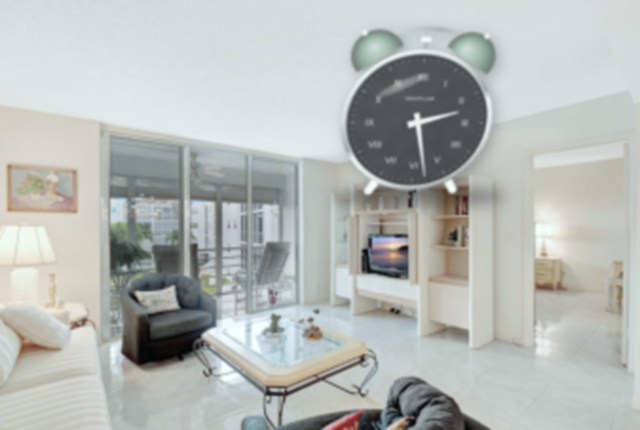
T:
**2:28**
